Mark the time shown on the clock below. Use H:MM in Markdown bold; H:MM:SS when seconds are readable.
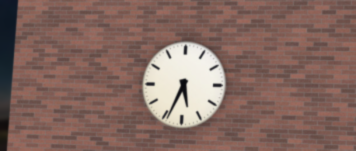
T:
**5:34**
